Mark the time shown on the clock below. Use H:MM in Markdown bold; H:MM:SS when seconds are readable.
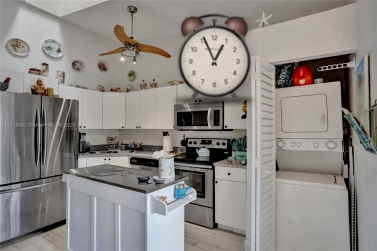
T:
**12:56**
